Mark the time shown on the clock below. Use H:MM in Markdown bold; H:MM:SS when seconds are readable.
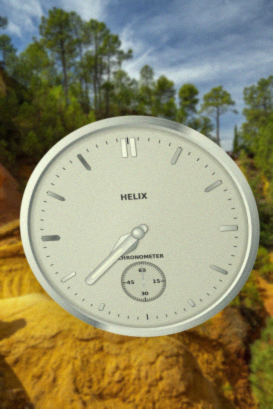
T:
**7:38**
